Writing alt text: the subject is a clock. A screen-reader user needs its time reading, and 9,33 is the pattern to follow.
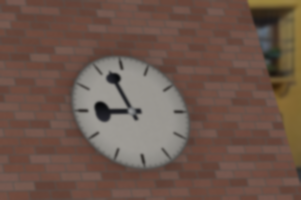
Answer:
8,57
